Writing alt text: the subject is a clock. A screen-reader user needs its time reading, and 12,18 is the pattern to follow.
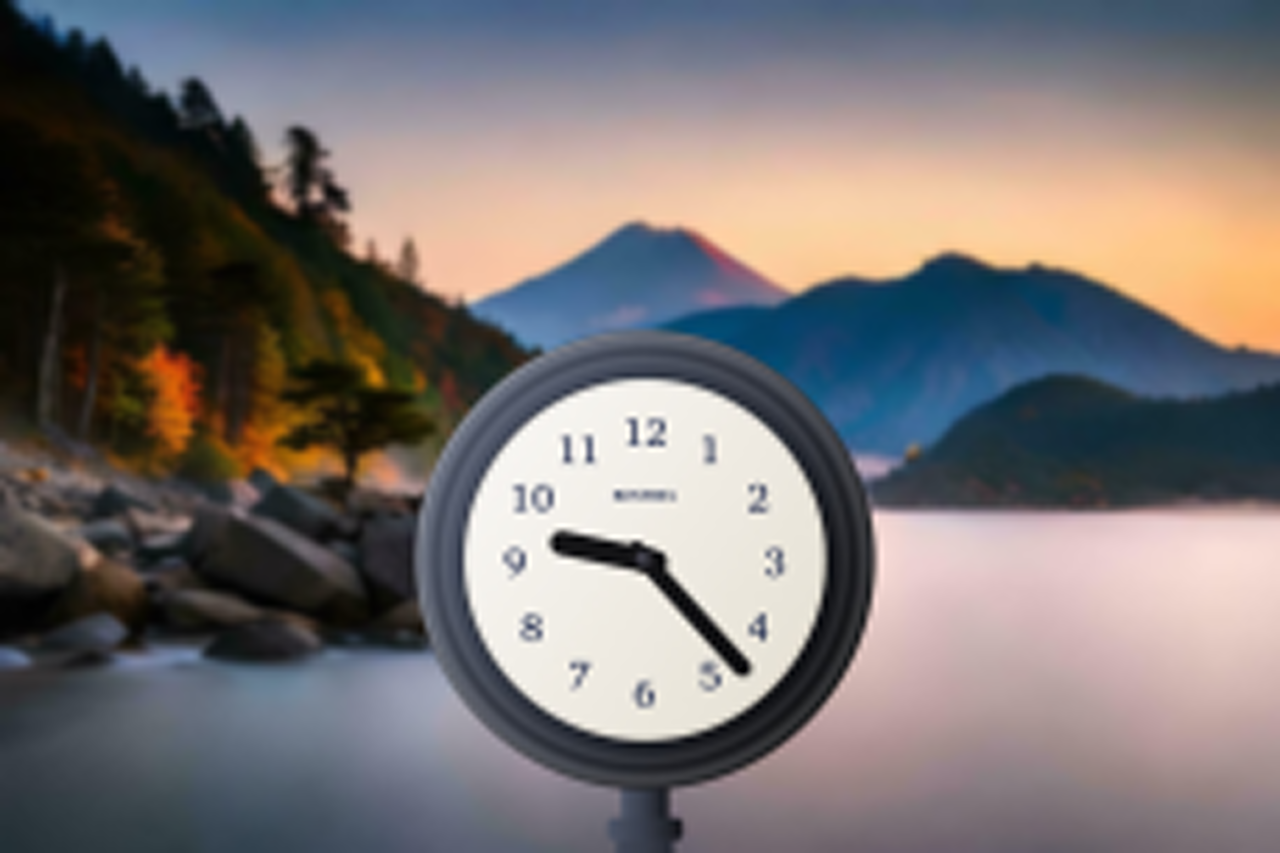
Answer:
9,23
